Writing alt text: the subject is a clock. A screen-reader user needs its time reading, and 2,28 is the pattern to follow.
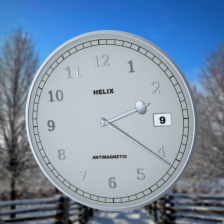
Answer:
2,21
